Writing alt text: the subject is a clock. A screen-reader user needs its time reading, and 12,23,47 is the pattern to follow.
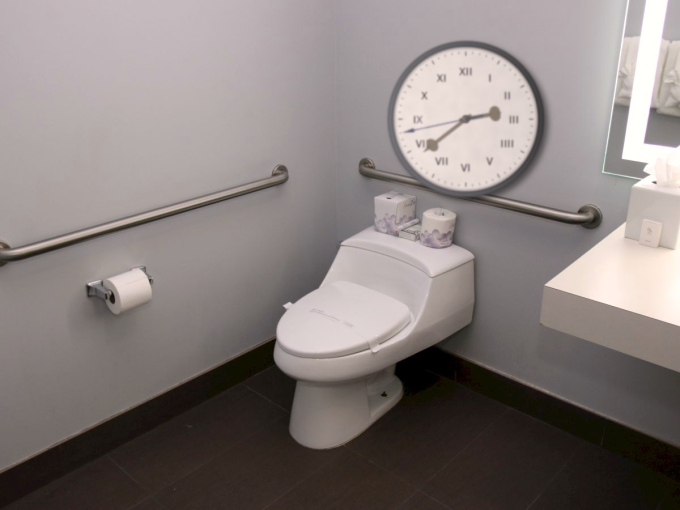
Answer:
2,38,43
